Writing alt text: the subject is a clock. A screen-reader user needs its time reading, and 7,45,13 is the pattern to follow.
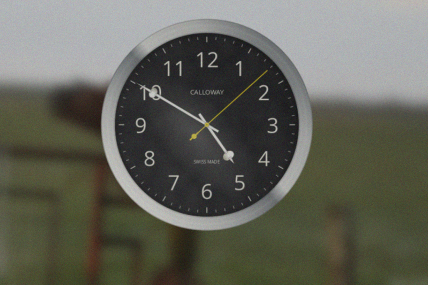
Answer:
4,50,08
